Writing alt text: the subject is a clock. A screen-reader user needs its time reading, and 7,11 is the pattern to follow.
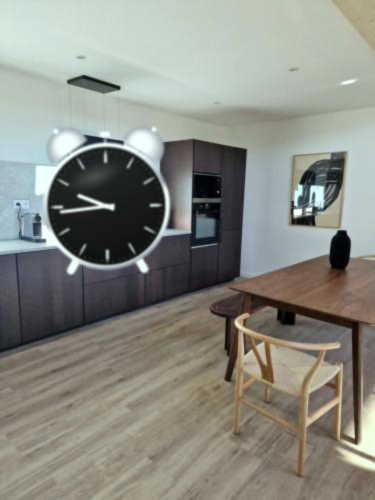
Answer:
9,44
